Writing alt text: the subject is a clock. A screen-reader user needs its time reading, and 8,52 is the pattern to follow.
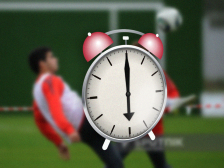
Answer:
6,00
